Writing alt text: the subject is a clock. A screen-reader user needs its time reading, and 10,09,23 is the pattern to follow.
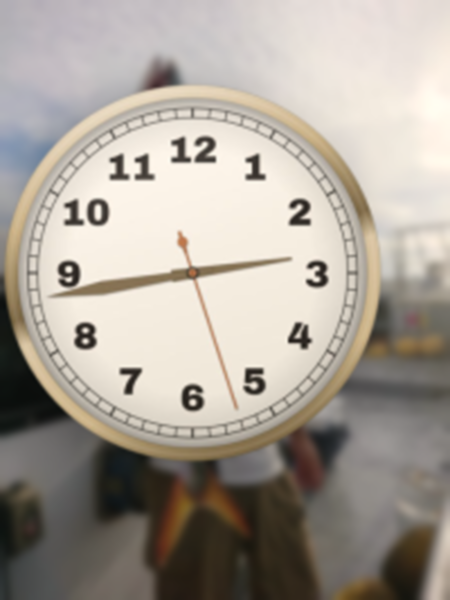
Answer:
2,43,27
